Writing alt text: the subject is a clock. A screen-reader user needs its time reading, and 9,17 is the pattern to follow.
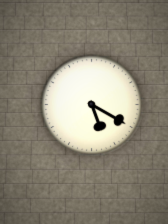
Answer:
5,20
